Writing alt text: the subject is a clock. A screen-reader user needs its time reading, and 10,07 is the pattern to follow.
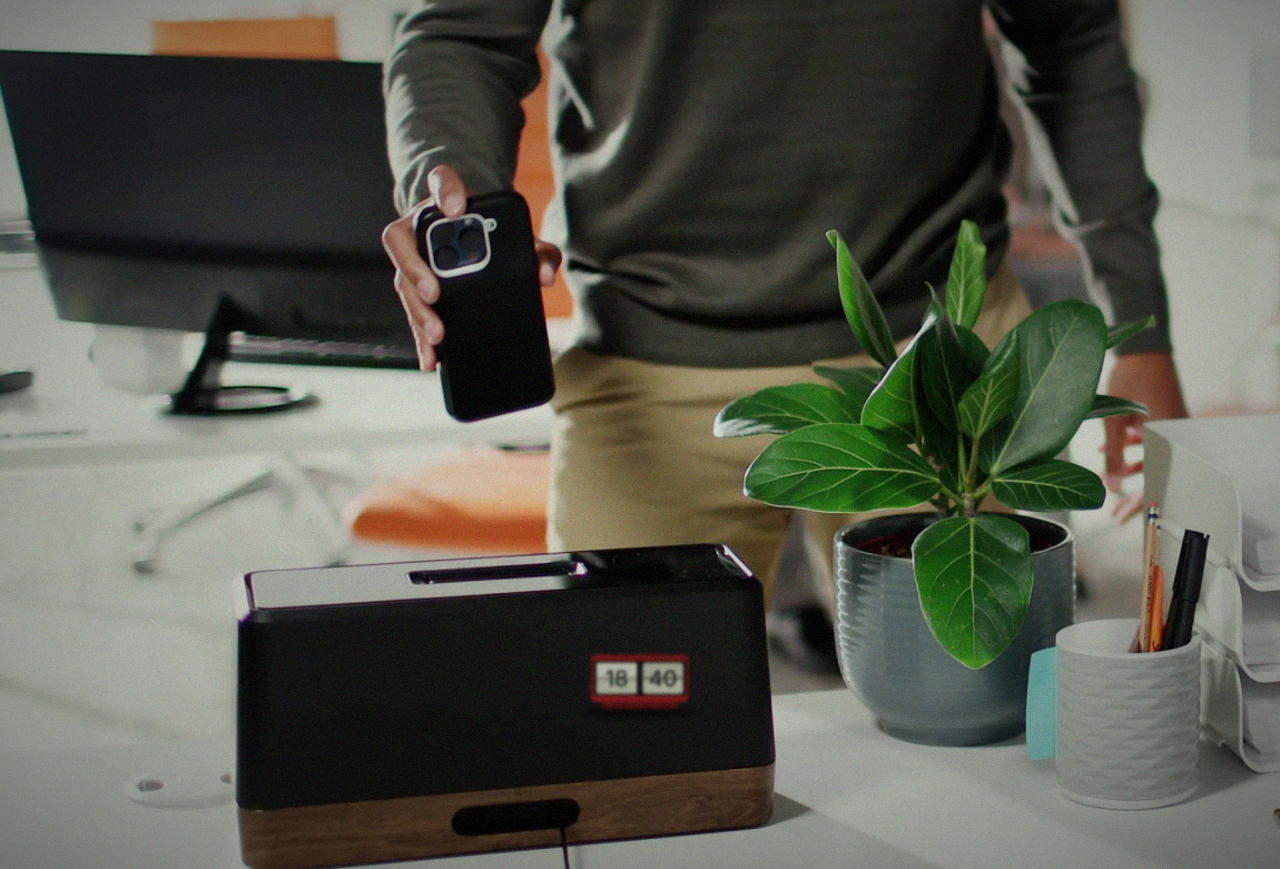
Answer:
18,40
